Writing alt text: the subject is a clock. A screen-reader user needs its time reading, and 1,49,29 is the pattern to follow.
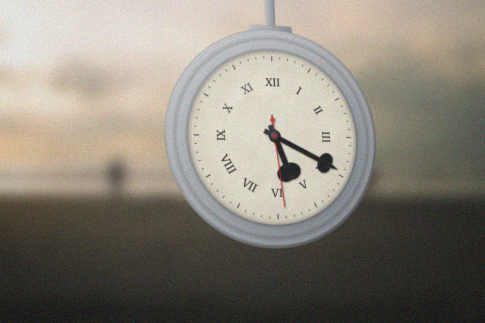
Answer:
5,19,29
